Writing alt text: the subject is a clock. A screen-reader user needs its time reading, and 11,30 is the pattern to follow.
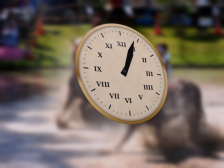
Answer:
1,04
